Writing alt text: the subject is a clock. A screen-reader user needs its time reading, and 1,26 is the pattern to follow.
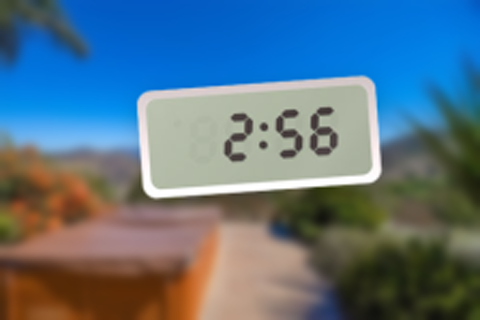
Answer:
2,56
